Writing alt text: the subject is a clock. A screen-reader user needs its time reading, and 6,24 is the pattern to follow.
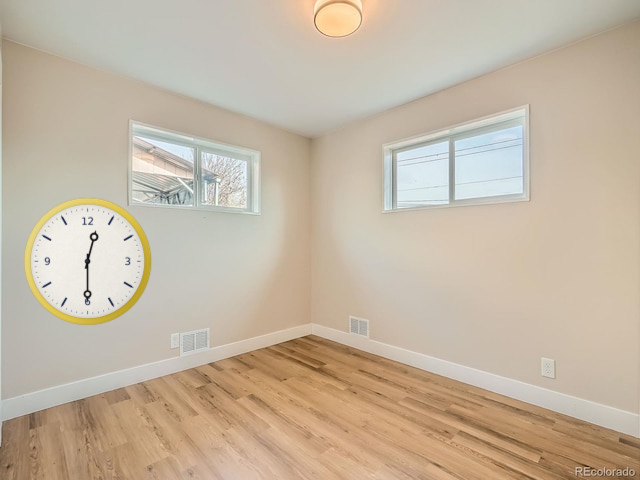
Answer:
12,30
